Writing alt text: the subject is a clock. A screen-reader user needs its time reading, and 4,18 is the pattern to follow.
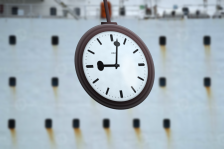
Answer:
9,02
